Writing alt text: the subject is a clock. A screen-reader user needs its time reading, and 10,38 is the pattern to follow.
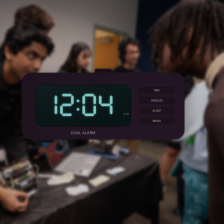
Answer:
12,04
